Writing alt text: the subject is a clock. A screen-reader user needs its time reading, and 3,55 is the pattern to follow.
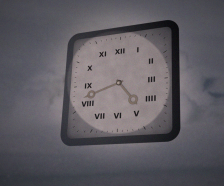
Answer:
4,42
